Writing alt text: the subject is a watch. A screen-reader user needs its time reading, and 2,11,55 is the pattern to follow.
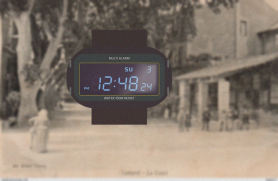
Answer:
12,48,24
